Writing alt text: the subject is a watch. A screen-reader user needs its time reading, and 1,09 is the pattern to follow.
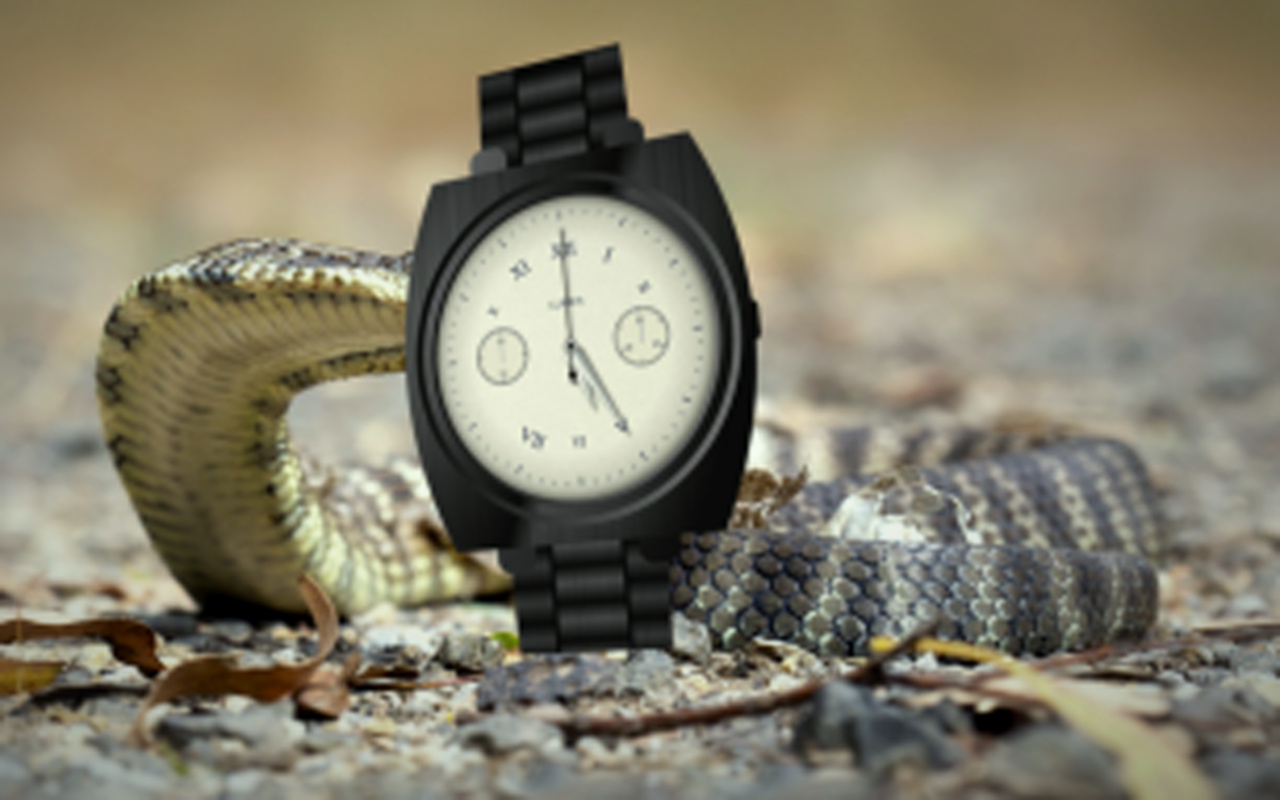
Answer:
5,25
